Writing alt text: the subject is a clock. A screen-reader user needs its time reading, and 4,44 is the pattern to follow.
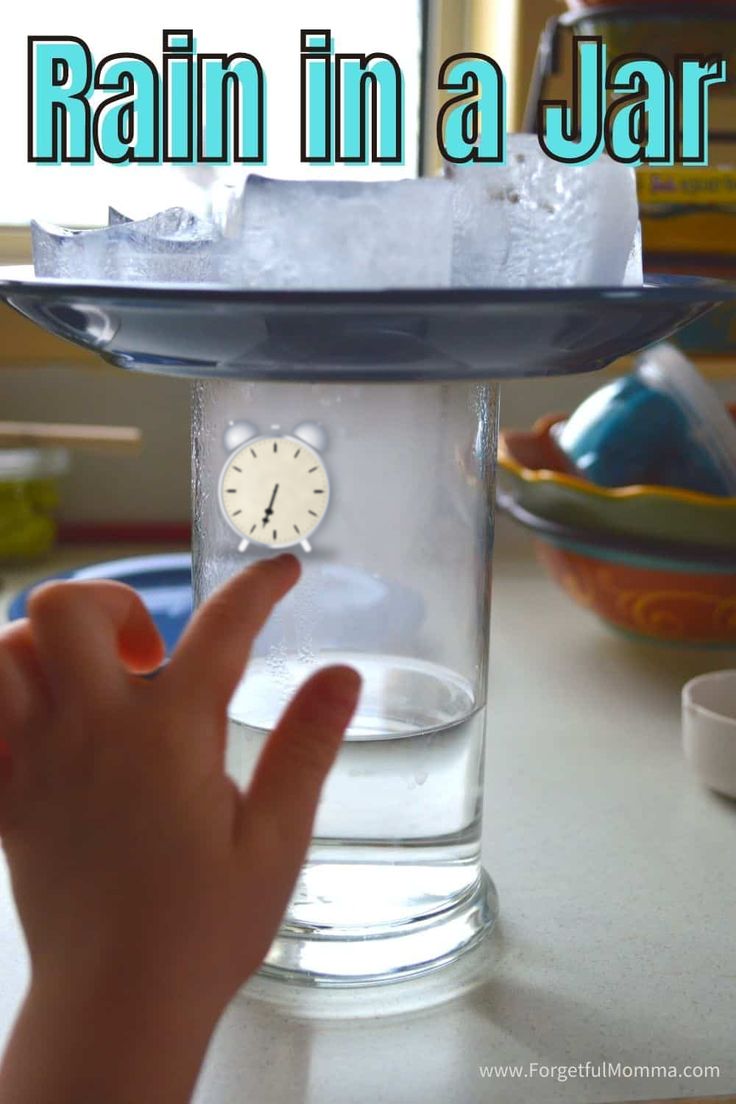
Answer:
6,33
